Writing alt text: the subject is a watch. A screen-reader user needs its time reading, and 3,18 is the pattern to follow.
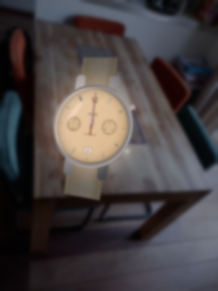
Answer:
12,00
